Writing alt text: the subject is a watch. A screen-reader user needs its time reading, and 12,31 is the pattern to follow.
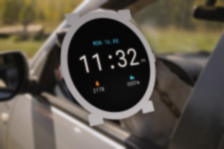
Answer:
11,32
